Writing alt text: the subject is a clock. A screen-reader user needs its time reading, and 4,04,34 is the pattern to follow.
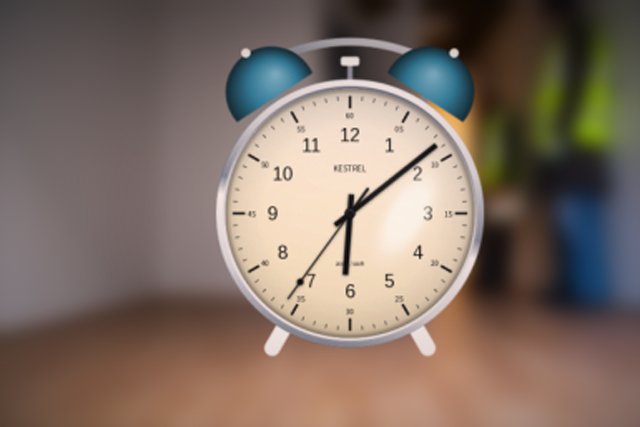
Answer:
6,08,36
